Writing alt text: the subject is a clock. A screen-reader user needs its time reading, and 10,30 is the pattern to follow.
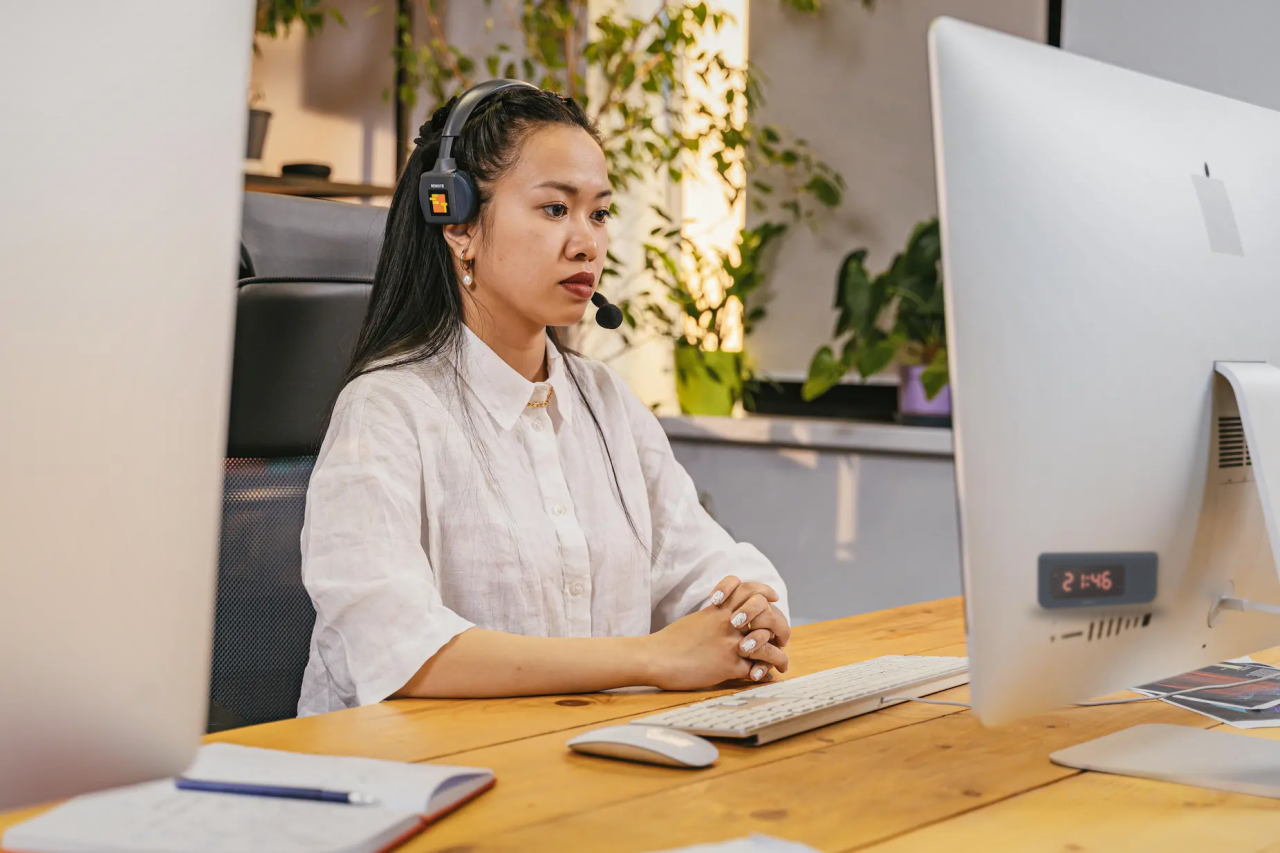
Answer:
21,46
